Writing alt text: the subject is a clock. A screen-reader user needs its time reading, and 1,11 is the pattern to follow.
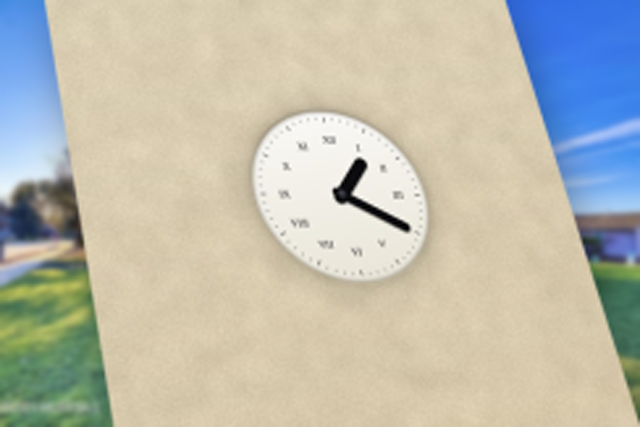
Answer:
1,20
